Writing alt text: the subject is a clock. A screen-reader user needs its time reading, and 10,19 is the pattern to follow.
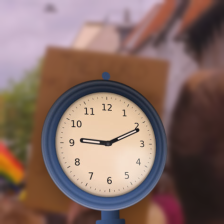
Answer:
9,11
